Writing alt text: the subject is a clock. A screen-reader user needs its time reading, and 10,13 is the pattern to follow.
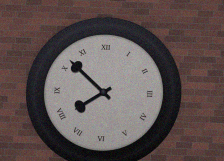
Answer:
7,52
